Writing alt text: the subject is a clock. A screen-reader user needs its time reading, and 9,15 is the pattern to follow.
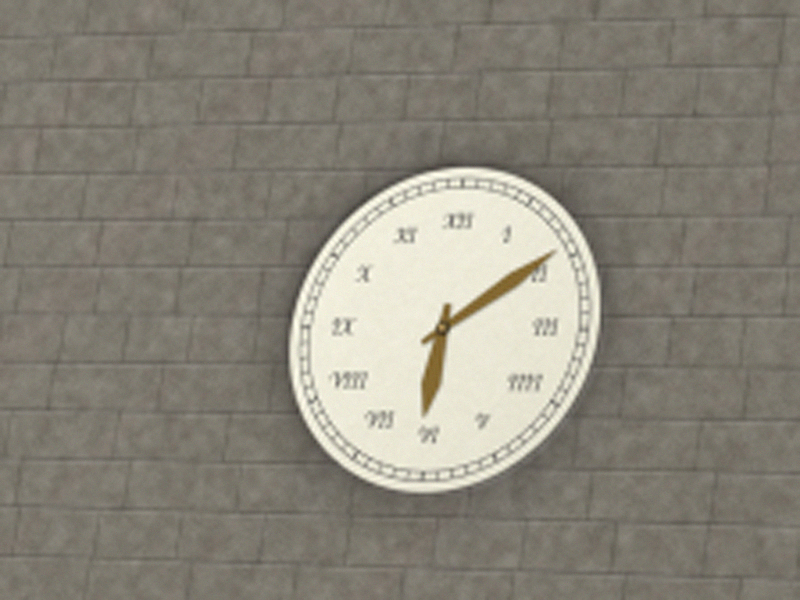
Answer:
6,09
